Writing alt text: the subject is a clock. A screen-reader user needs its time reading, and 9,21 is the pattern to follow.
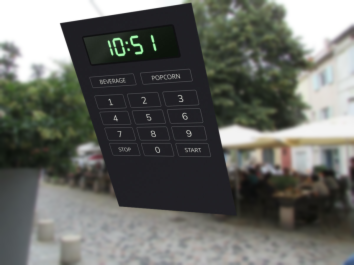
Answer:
10,51
